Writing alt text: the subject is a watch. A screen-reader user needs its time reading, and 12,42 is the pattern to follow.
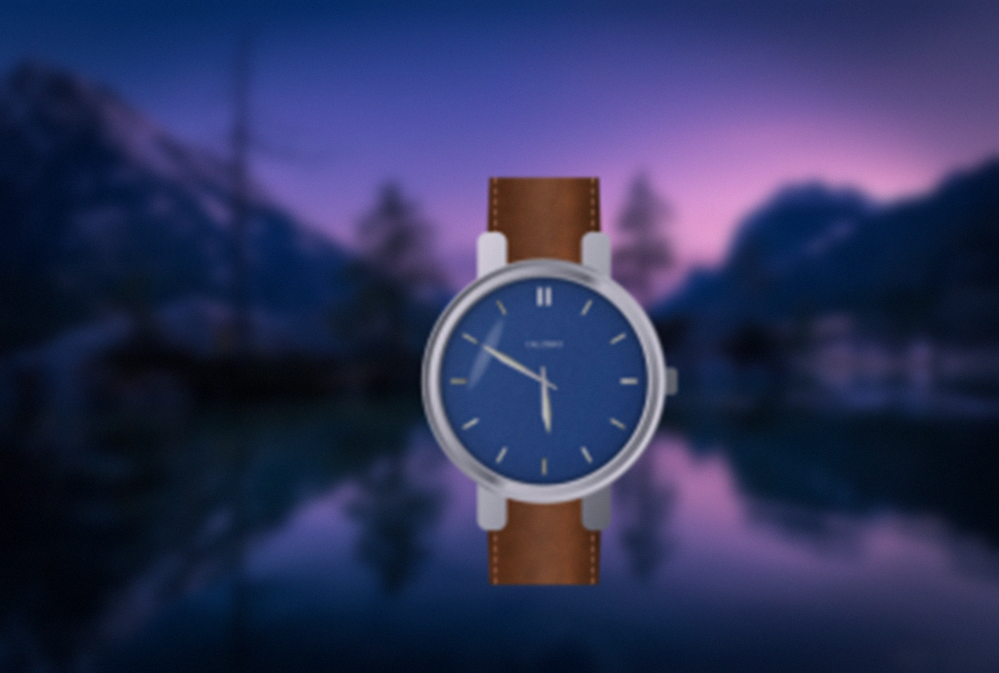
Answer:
5,50
